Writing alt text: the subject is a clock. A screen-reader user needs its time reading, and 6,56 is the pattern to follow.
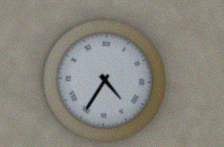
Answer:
4,35
